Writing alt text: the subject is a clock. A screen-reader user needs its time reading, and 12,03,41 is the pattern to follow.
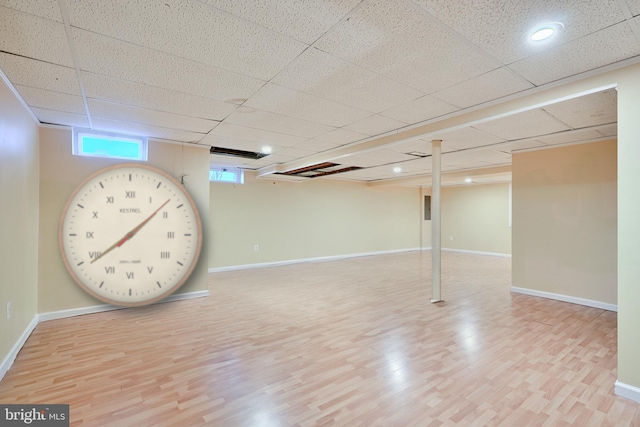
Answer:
1,39,08
